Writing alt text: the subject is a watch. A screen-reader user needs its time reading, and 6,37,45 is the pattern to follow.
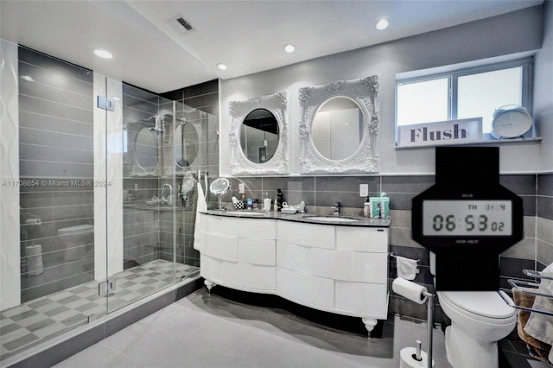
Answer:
6,53,02
